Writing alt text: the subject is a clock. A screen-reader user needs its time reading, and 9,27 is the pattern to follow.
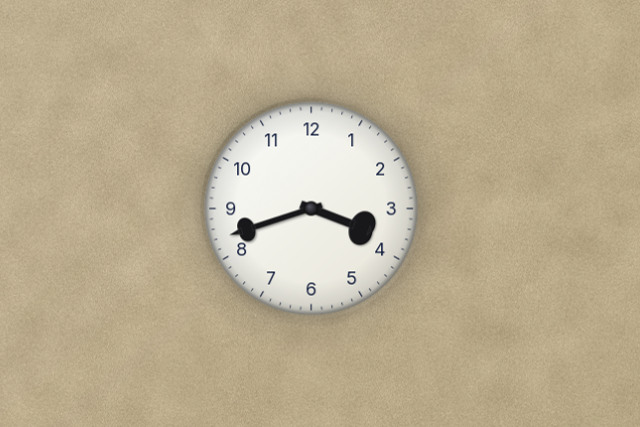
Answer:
3,42
